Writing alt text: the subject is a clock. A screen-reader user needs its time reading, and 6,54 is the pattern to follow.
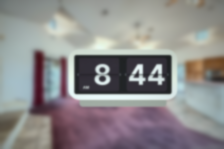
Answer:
8,44
